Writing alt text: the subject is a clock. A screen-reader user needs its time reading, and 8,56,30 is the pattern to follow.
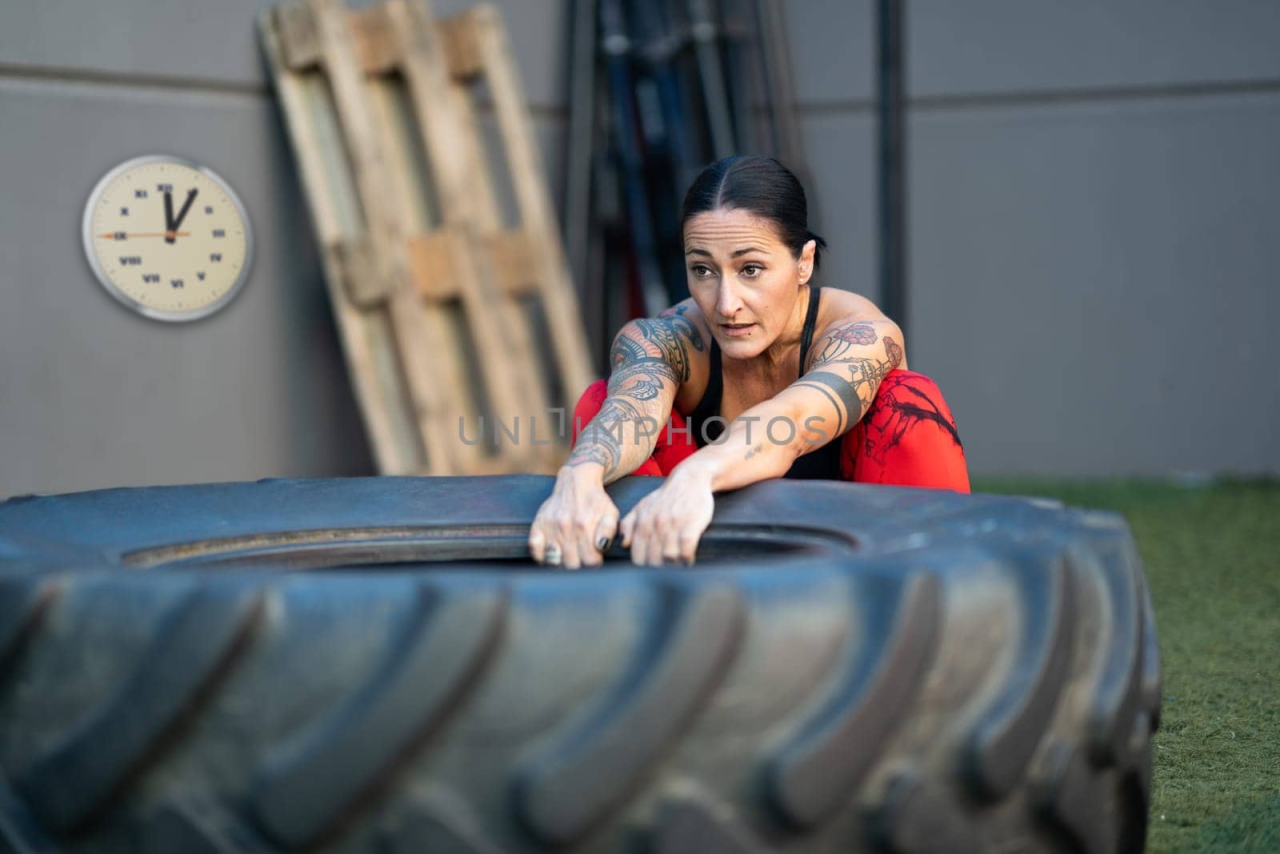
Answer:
12,05,45
